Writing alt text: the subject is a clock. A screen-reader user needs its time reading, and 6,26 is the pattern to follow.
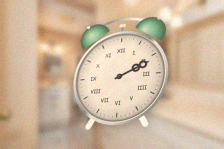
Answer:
2,11
